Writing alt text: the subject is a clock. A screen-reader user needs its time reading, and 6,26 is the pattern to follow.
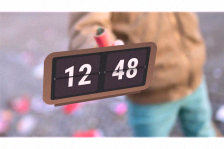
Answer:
12,48
